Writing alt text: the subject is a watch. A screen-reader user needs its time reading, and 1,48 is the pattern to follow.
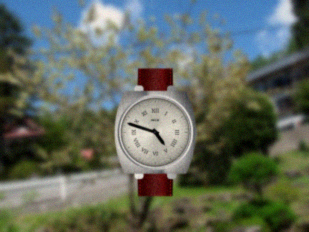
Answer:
4,48
